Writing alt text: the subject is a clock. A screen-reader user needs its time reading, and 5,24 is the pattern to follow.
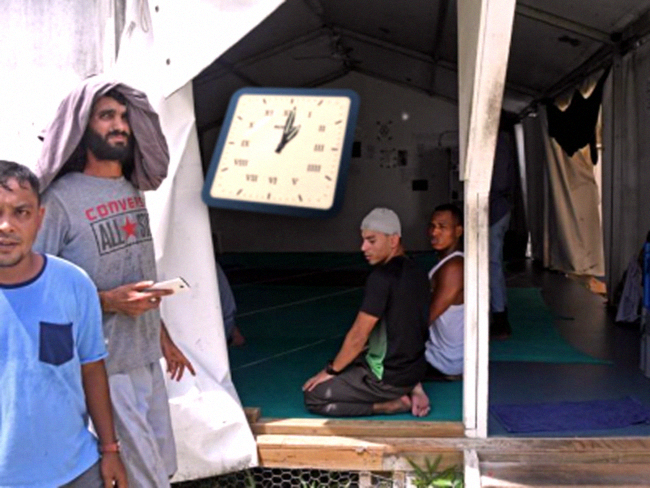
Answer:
1,01
